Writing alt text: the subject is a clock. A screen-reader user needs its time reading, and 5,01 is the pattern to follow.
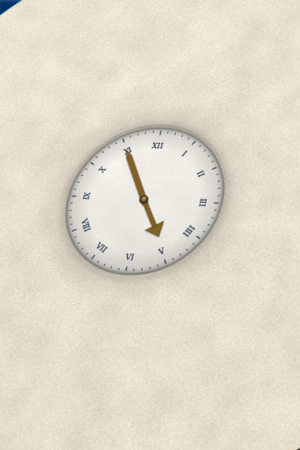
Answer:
4,55
